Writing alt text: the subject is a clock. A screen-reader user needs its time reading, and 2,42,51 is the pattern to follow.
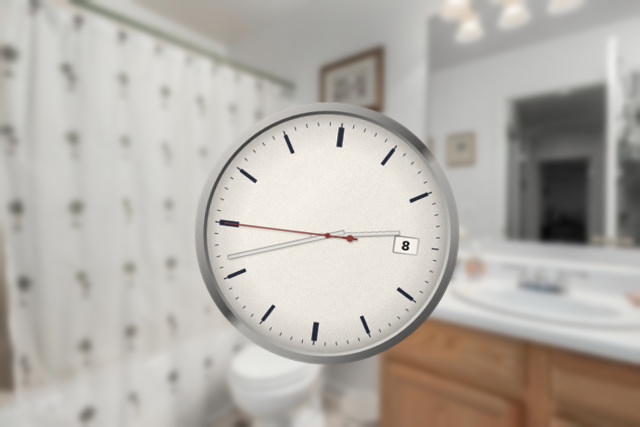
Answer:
2,41,45
